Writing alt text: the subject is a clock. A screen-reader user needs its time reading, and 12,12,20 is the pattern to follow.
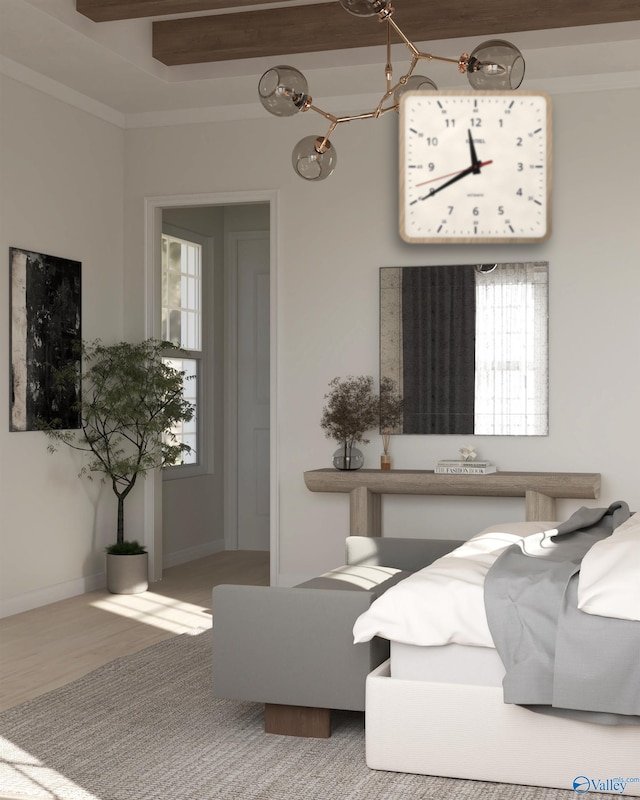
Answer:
11,39,42
